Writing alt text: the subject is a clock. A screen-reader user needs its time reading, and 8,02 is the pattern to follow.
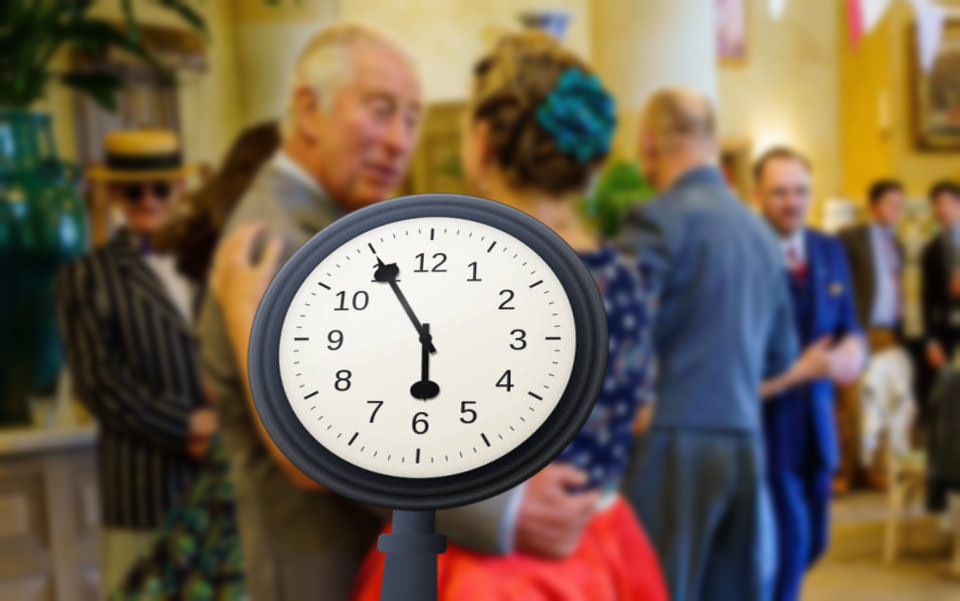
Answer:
5,55
